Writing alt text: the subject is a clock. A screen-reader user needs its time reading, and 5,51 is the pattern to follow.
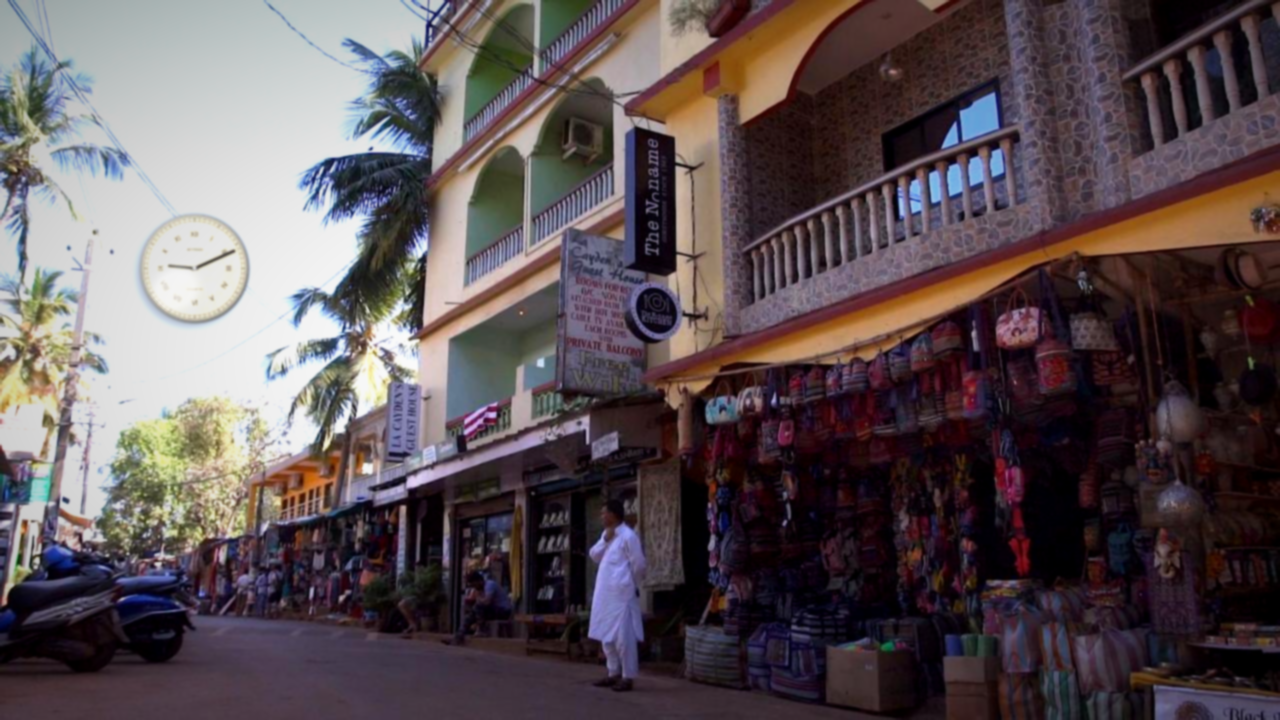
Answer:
9,11
